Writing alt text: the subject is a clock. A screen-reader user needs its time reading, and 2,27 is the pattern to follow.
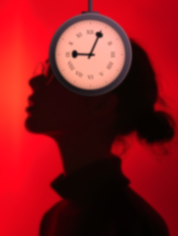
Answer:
9,04
